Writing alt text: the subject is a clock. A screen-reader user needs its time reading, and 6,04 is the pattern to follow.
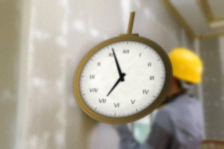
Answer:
6,56
